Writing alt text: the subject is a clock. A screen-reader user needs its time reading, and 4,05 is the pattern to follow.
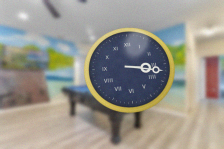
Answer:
3,17
